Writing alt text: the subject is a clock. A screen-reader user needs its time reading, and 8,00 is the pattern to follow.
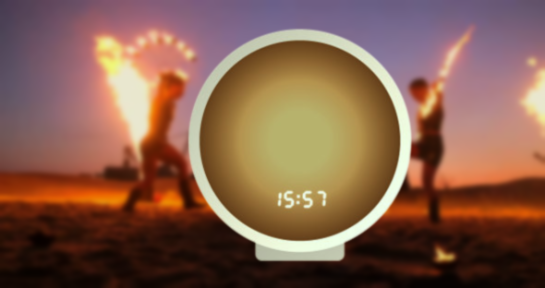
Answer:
15,57
